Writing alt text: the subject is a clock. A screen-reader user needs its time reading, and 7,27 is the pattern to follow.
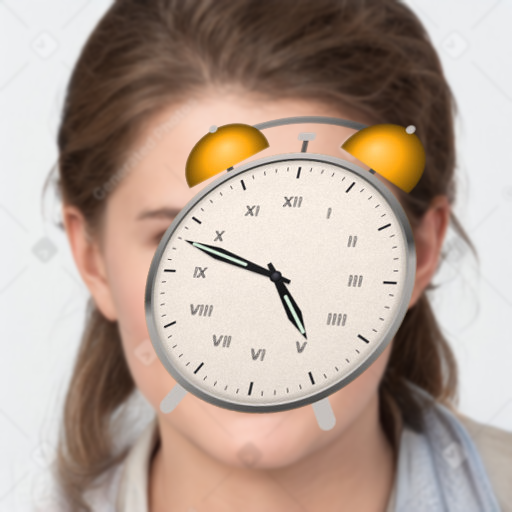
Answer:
4,48
